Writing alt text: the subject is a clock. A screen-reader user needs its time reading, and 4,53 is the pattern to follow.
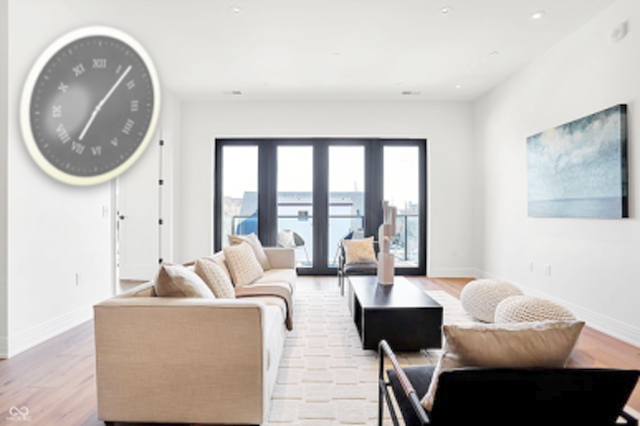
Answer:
7,07
